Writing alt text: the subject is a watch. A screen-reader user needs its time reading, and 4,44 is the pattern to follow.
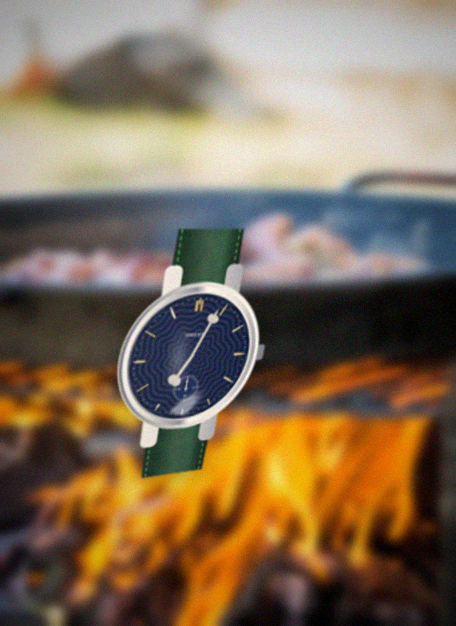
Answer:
7,04
